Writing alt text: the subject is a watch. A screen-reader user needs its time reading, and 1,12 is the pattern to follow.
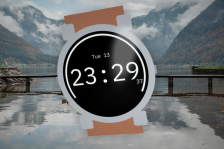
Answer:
23,29
